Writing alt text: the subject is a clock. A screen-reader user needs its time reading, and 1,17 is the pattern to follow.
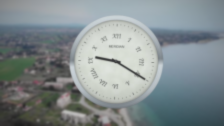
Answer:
9,20
